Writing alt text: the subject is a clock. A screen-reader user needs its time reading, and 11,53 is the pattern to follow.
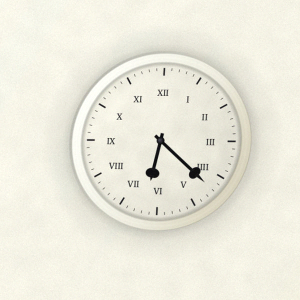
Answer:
6,22
